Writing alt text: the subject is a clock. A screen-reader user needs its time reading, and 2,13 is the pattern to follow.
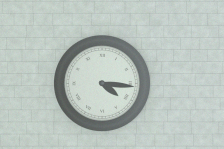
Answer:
4,16
